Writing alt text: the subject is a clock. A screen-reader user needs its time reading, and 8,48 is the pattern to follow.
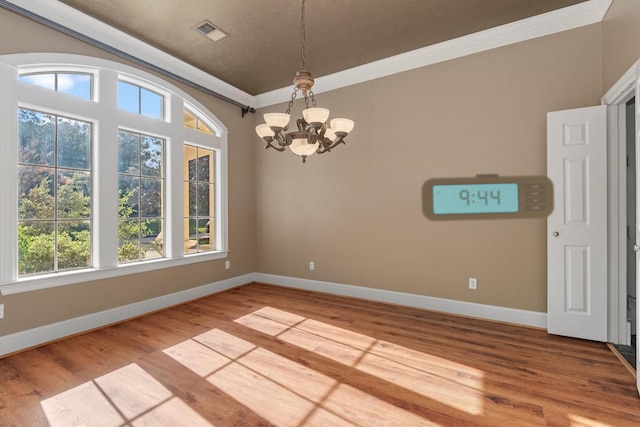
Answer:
9,44
